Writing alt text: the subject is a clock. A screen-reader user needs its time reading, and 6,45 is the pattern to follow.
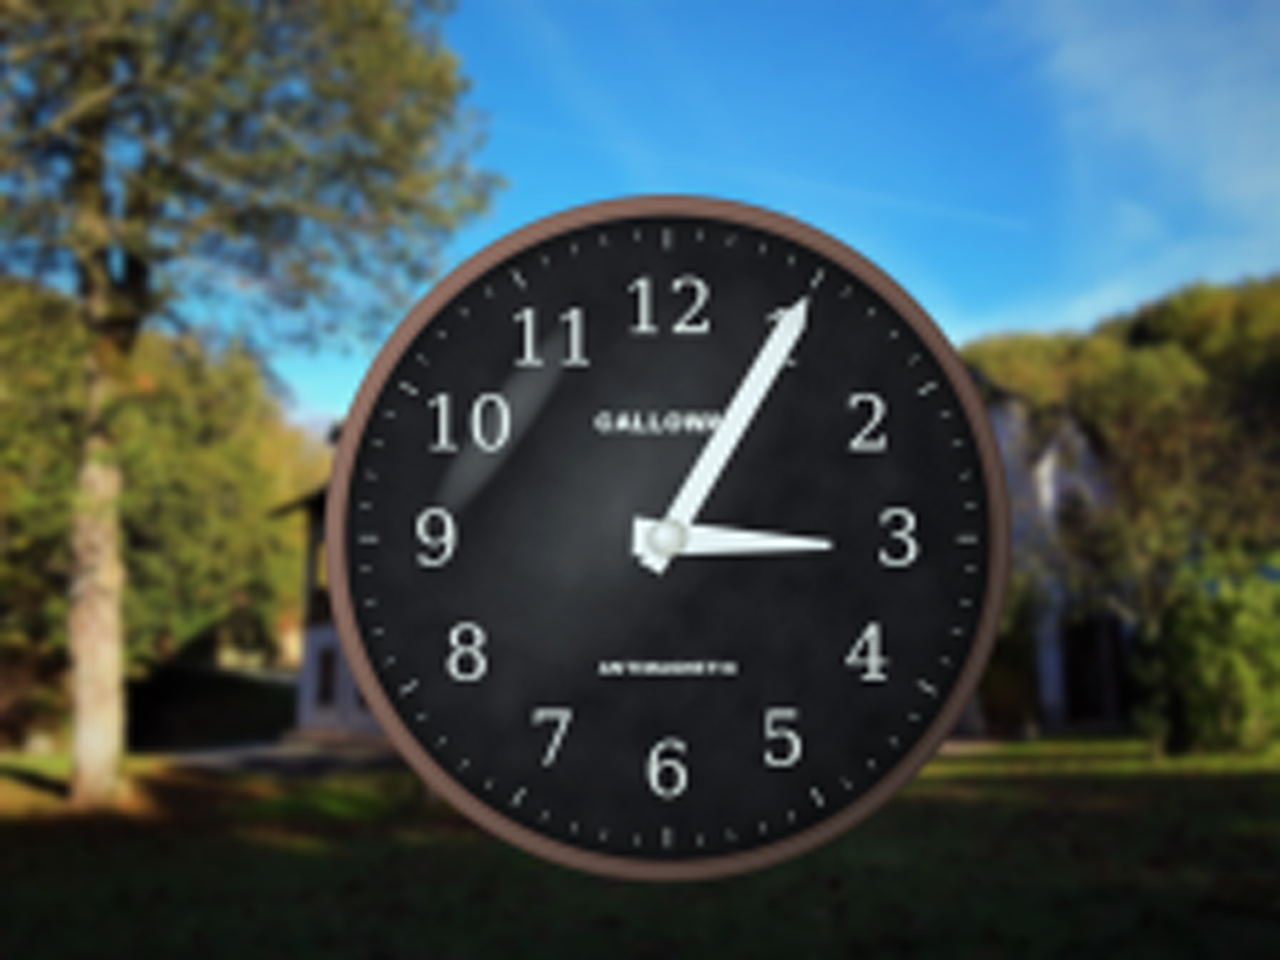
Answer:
3,05
